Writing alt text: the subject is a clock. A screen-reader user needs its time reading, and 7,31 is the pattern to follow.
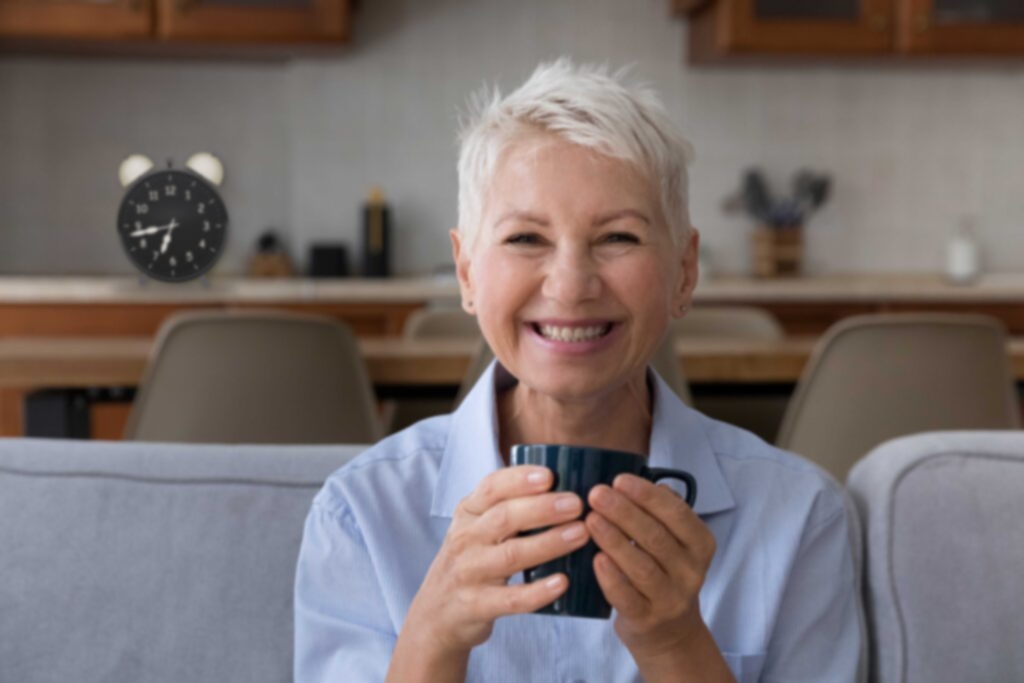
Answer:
6,43
